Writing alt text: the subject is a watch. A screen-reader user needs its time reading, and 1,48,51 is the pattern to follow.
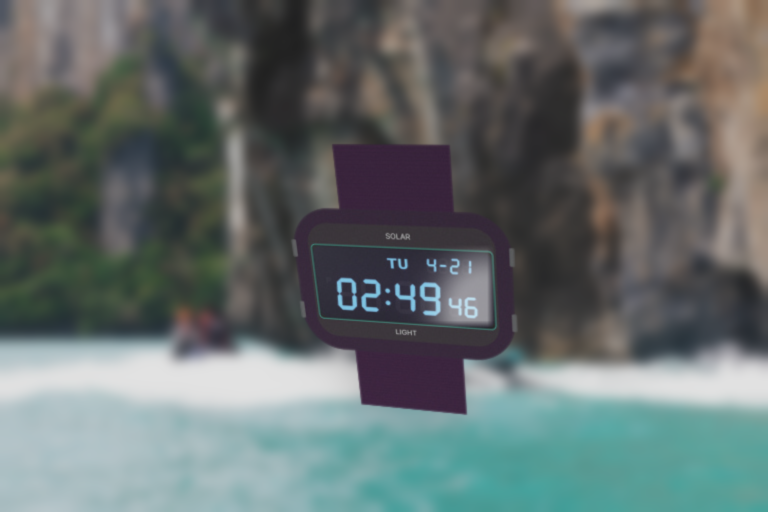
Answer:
2,49,46
